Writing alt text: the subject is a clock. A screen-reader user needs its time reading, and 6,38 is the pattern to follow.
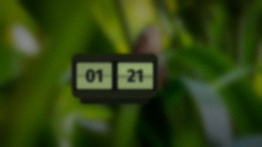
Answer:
1,21
